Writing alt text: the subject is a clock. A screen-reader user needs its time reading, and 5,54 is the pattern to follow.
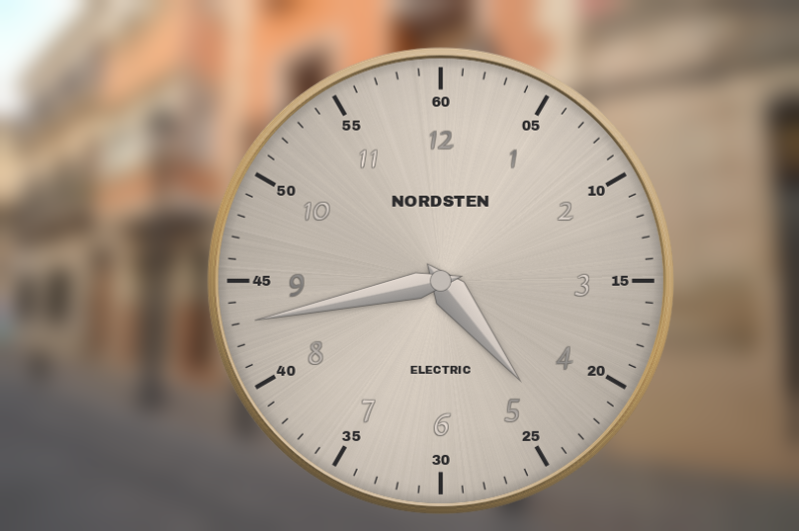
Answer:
4,43
